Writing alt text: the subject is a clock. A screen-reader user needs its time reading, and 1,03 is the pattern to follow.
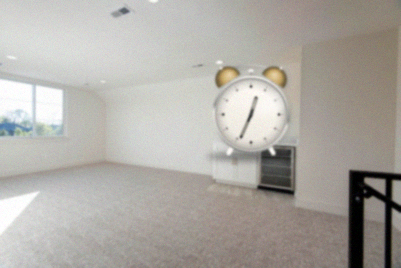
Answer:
12,34
